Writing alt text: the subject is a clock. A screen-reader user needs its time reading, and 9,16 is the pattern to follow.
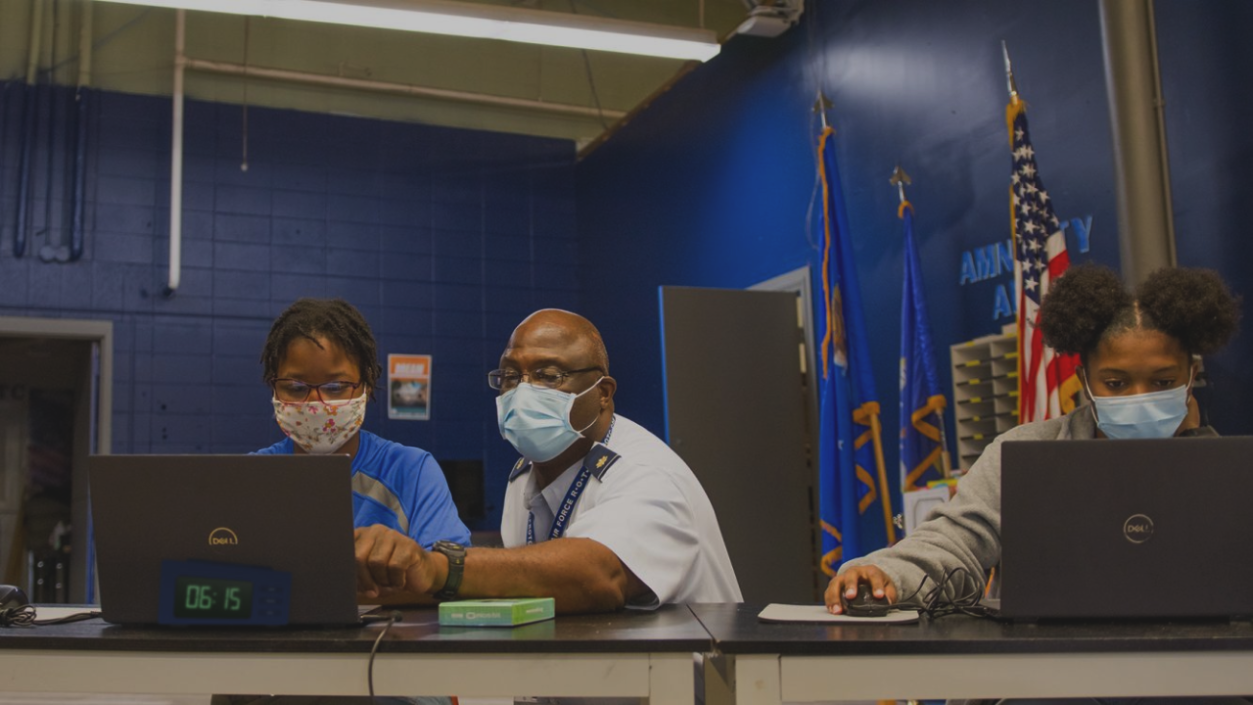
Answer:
6,15
